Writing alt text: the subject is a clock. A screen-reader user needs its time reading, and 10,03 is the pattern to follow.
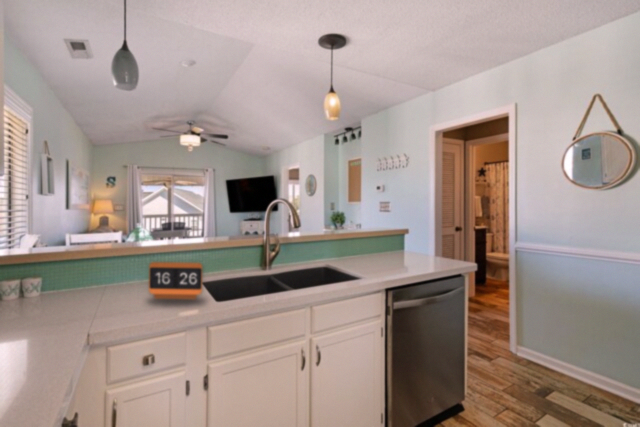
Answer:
16,26
